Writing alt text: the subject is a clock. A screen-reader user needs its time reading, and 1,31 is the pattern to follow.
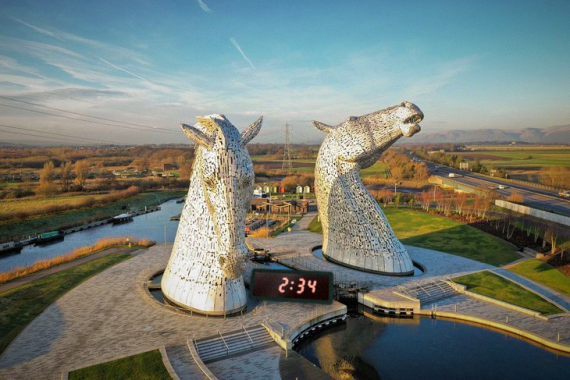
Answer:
2,34
